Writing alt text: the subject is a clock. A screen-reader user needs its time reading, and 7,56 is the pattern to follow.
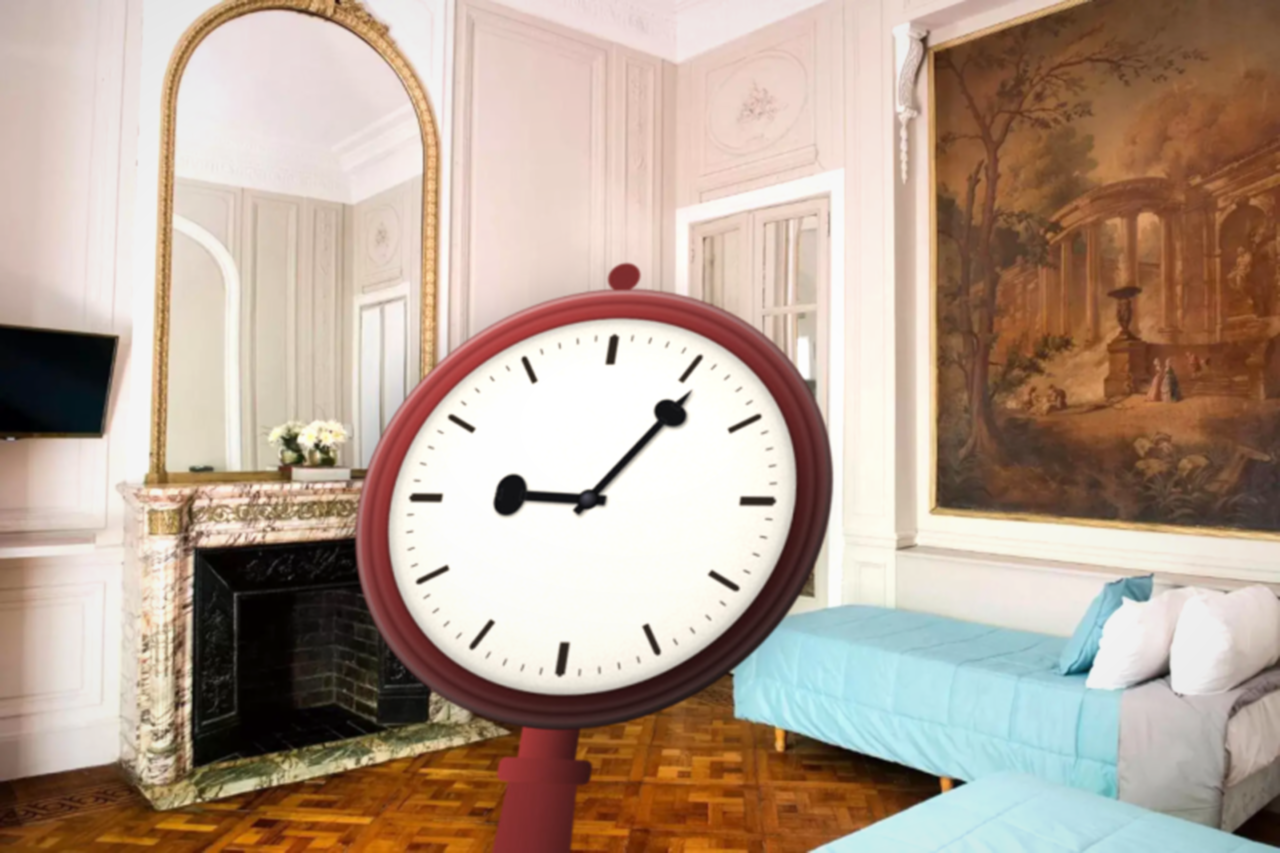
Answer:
9,06
